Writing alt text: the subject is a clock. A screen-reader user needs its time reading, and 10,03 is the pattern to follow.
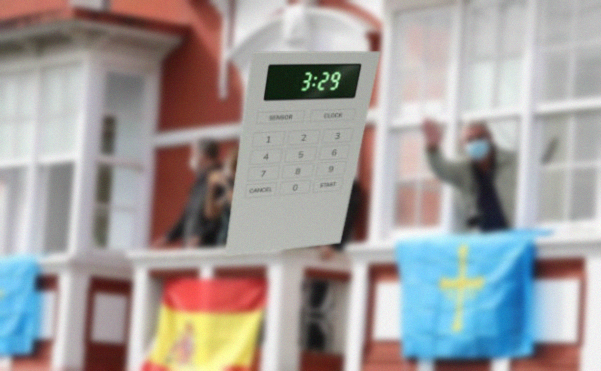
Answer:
3,29
